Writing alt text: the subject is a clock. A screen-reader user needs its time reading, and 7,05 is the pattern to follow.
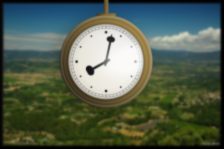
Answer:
8,02
